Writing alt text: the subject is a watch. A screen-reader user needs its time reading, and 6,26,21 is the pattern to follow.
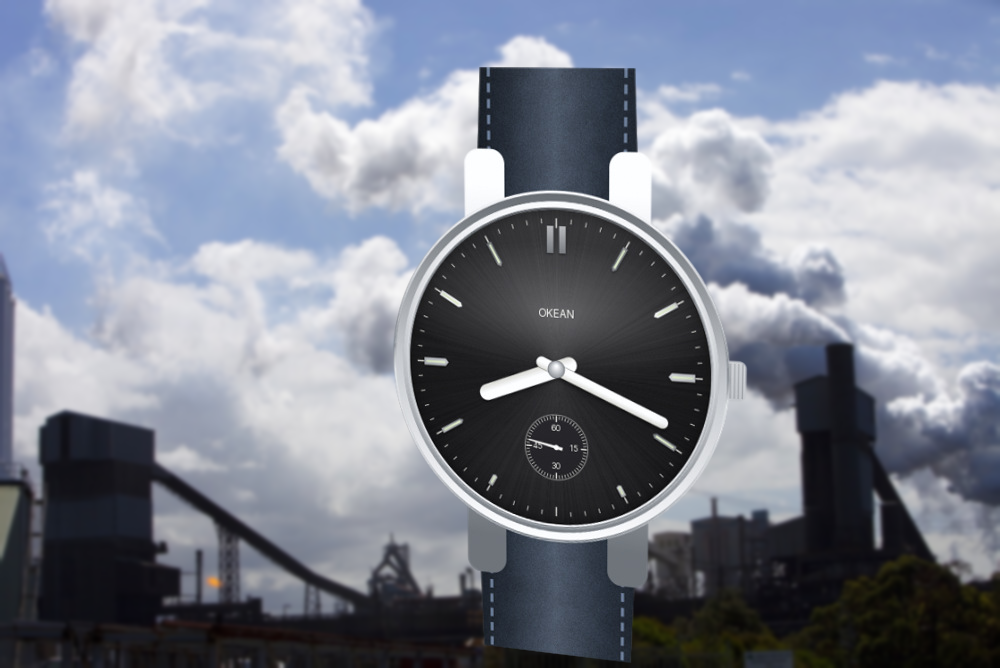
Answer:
8,18,47
